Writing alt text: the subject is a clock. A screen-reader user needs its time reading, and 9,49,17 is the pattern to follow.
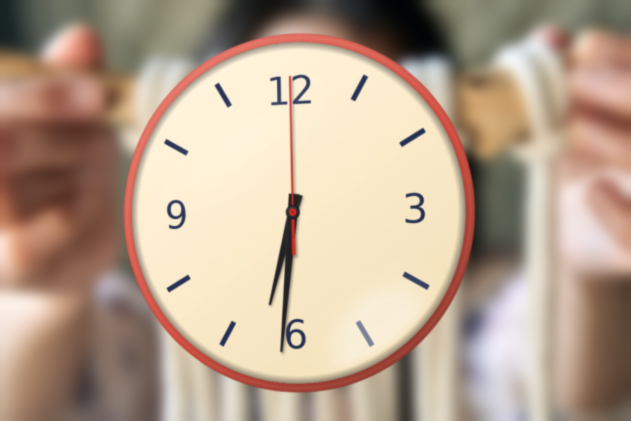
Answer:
6,31,00
